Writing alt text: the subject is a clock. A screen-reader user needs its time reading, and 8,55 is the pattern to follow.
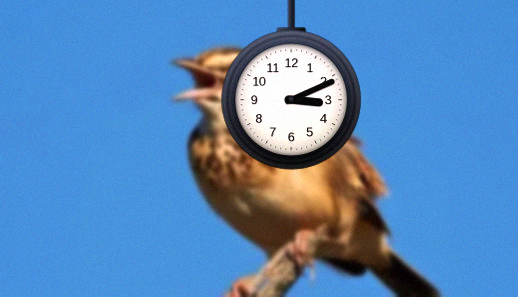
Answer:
3,11
